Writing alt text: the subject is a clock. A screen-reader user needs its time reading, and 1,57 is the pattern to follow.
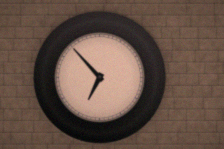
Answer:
6,53
